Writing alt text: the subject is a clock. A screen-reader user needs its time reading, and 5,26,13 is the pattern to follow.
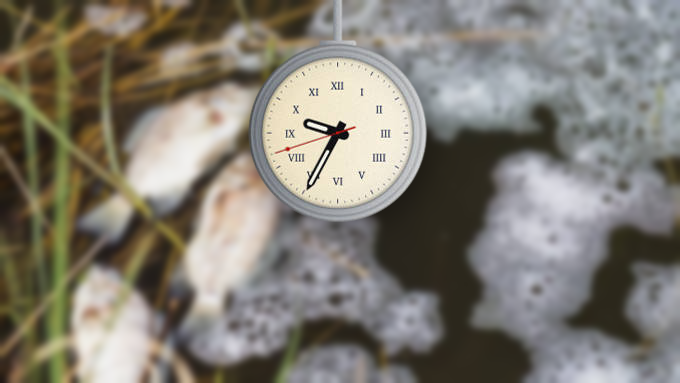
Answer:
9,34,42
